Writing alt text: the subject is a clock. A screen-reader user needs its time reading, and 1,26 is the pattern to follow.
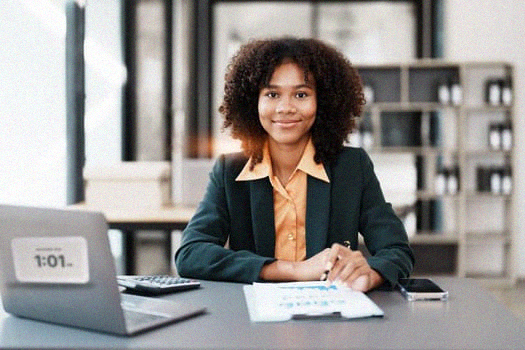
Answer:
1,01
